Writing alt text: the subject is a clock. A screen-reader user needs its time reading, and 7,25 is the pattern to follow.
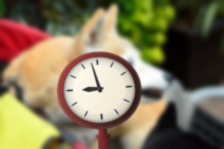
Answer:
8,58
